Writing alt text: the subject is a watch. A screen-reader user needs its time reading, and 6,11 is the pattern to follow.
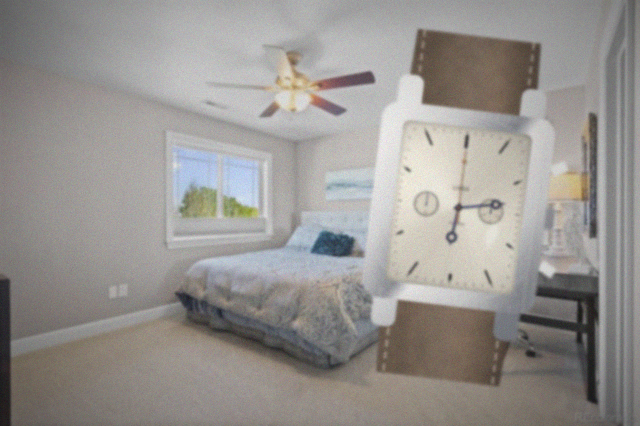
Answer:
6,13
